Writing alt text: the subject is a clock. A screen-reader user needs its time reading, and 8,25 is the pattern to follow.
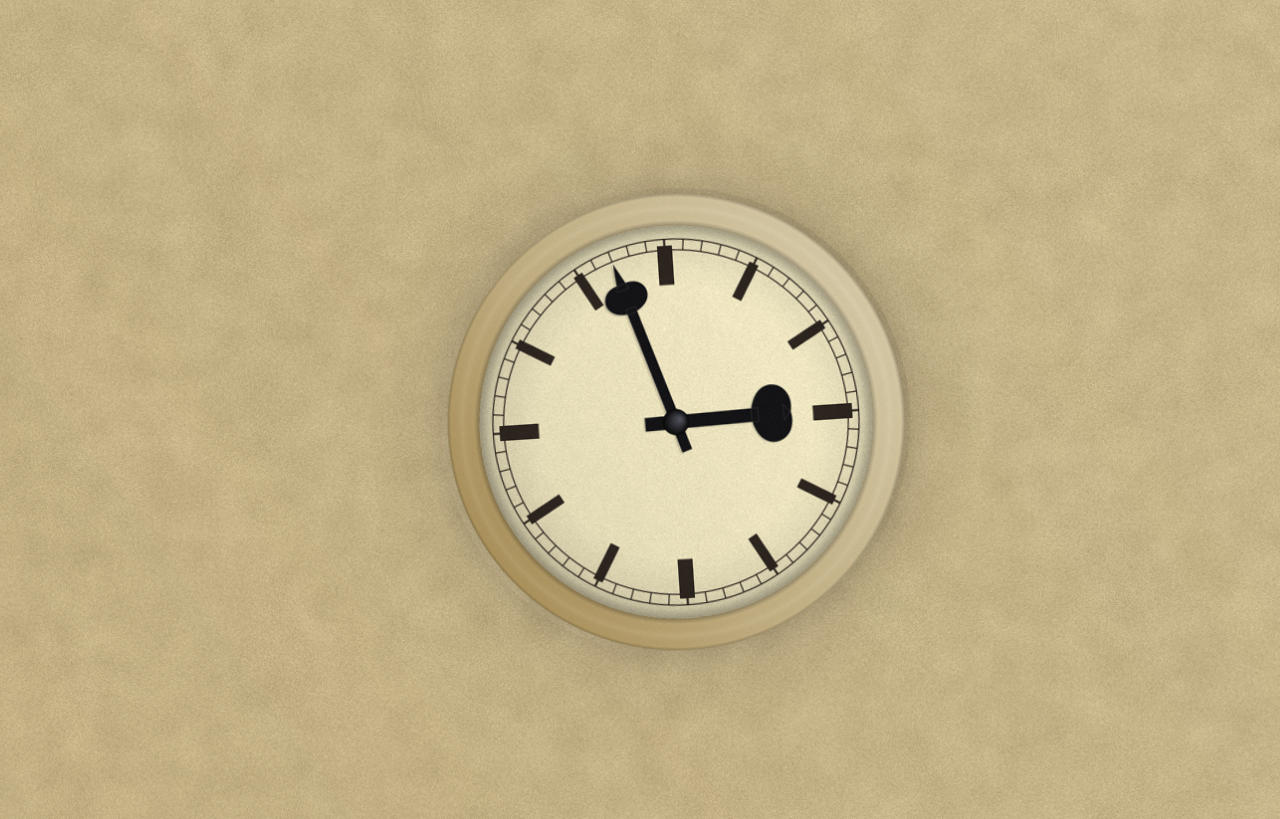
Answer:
2,57
